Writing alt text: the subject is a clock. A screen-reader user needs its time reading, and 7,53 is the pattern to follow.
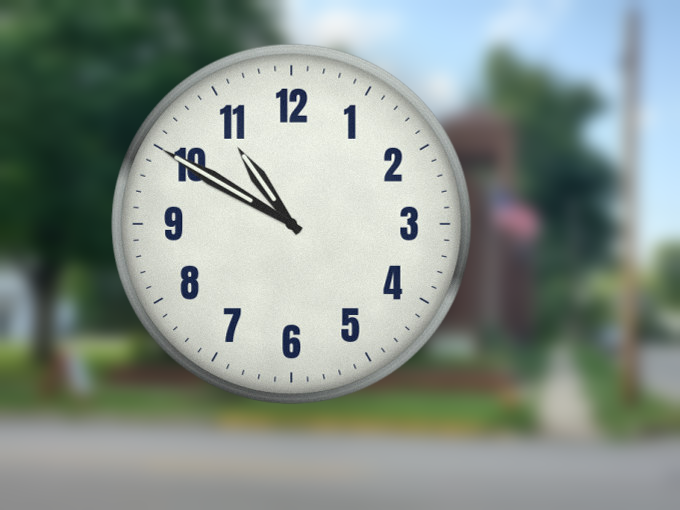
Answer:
10,50
